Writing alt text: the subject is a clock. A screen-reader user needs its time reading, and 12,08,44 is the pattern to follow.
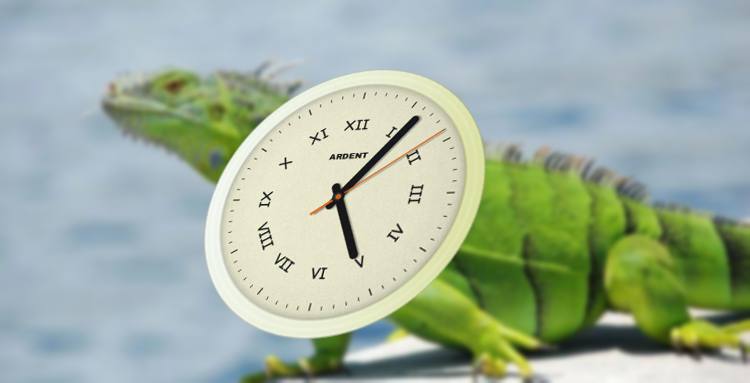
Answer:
5,06,09
